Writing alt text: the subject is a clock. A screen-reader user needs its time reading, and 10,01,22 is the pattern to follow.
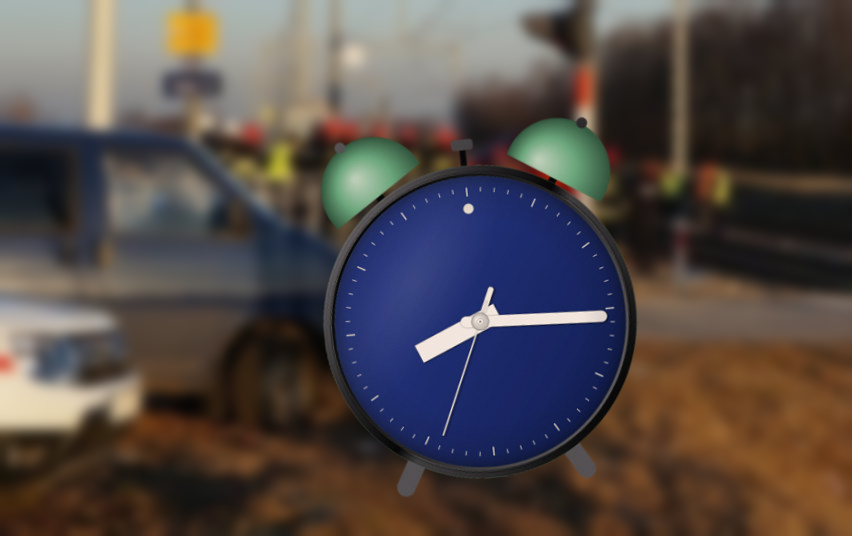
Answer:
8,15,34
